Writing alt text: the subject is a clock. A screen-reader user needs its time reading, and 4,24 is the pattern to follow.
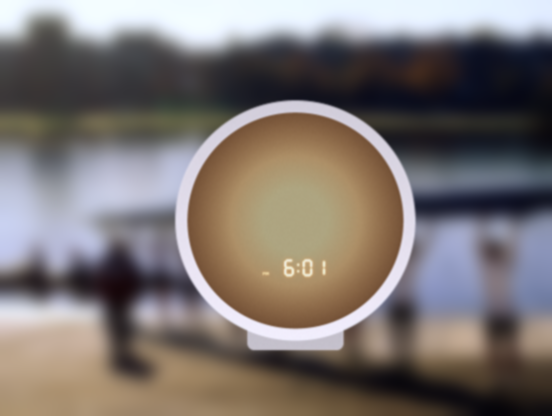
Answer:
6,01
